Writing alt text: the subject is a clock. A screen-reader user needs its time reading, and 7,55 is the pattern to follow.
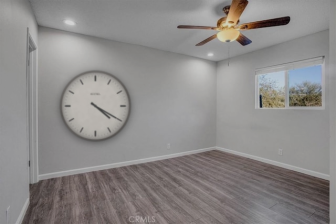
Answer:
4,20
